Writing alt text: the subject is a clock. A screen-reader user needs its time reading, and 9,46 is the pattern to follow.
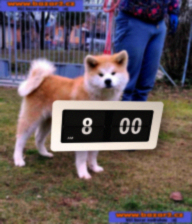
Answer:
8,00
